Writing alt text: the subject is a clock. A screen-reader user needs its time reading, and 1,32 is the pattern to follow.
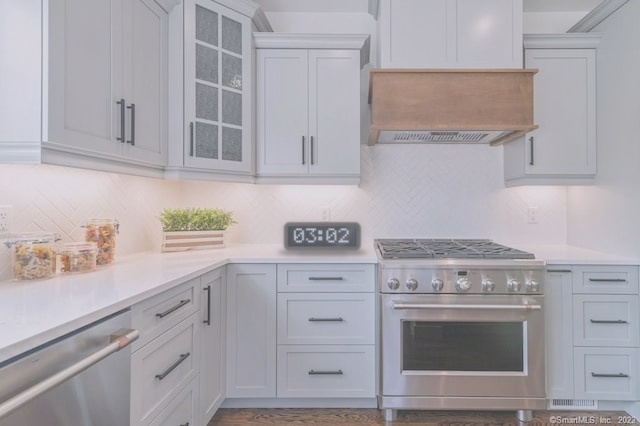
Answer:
3,02
